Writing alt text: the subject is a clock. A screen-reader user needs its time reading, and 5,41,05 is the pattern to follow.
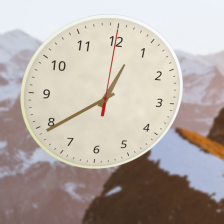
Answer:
12,39,00
